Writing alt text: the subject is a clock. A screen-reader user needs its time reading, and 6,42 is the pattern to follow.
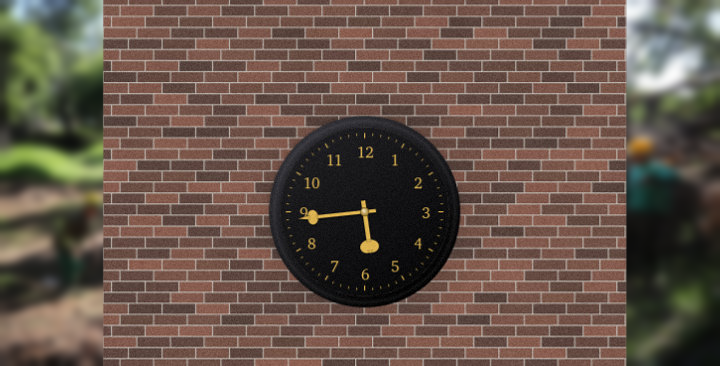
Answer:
5,44
